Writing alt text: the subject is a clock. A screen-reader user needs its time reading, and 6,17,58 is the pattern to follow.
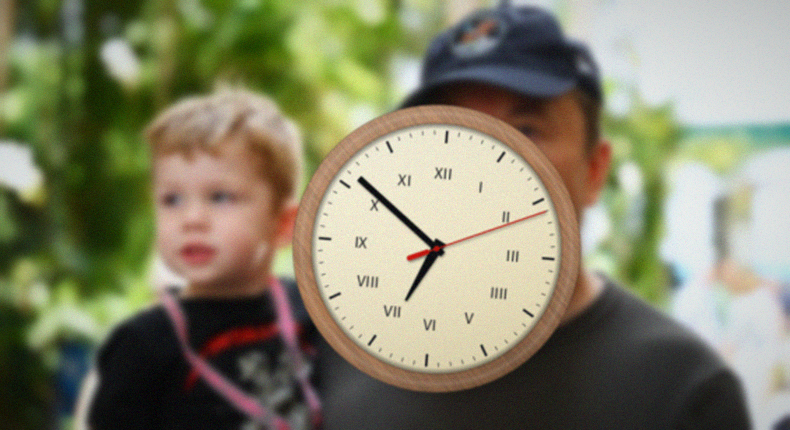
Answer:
6,51,11
